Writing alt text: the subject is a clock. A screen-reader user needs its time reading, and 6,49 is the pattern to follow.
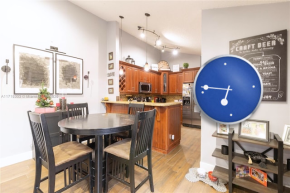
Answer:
6,47
